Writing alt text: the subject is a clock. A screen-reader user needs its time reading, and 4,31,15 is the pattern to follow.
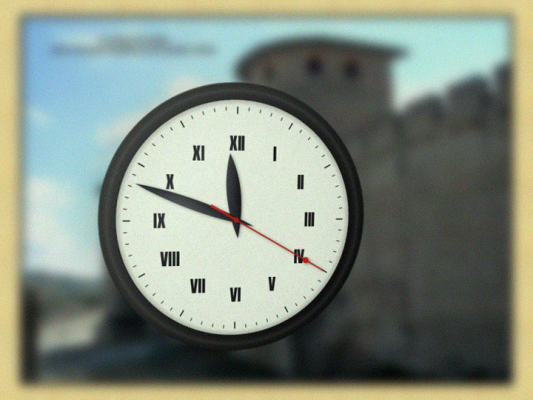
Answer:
11,48,20
